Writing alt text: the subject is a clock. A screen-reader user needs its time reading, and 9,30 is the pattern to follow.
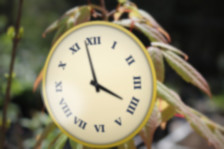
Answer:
3,58
